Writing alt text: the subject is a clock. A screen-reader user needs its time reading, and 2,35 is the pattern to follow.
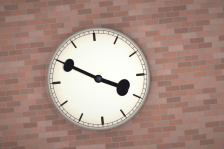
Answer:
3,50
